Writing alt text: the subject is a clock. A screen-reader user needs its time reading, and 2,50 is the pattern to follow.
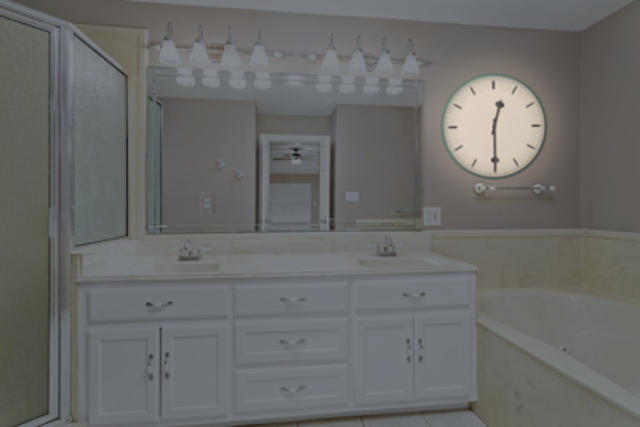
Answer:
12,30
